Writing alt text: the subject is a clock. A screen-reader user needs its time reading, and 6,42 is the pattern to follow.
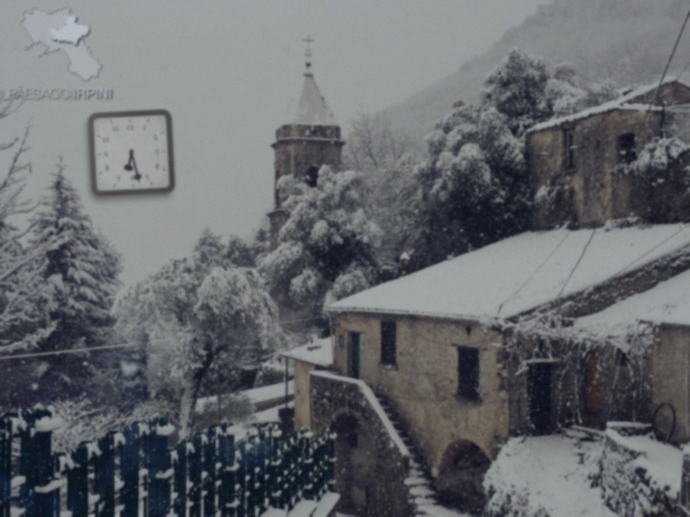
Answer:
6,28
